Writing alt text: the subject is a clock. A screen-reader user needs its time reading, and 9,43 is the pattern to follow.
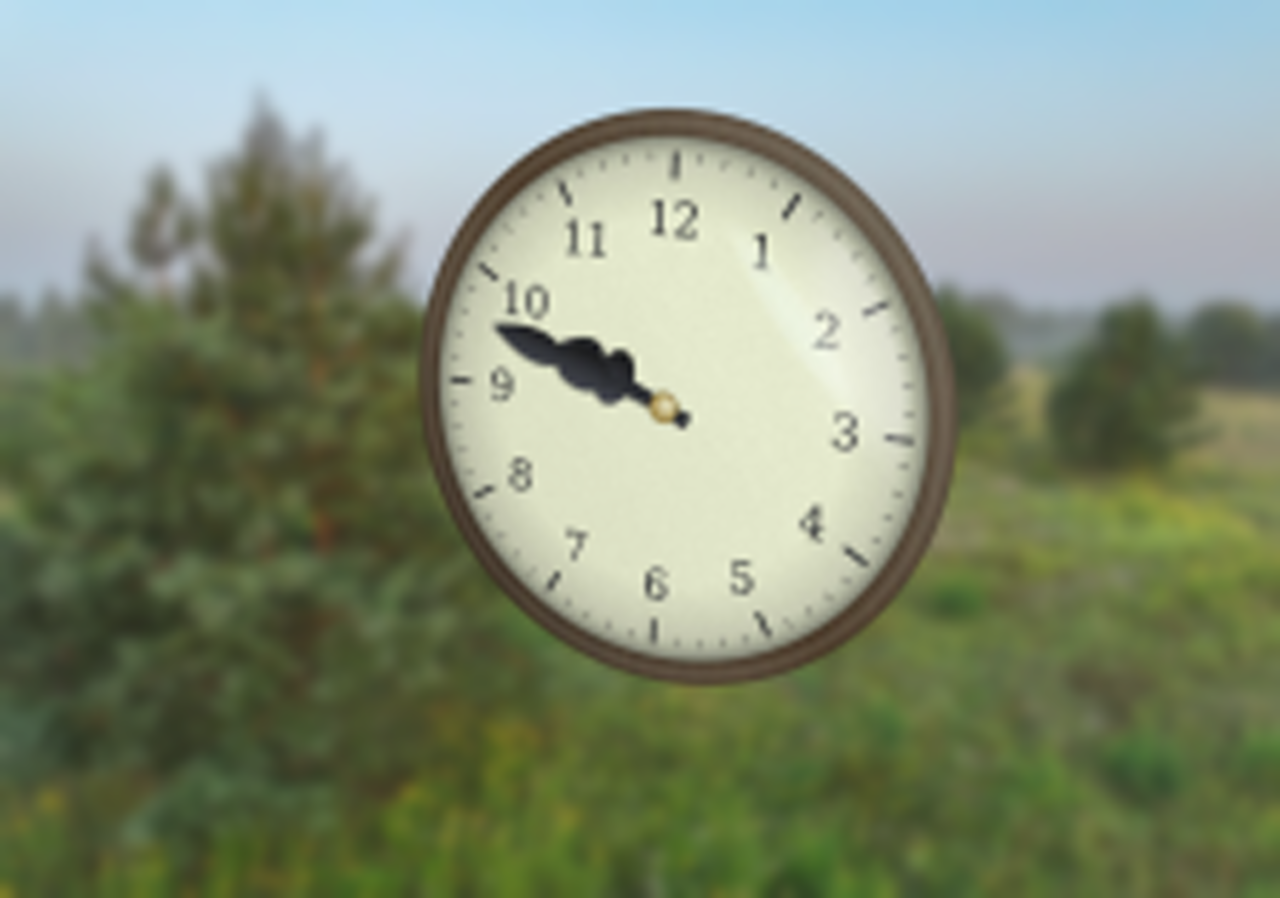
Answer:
9,48
